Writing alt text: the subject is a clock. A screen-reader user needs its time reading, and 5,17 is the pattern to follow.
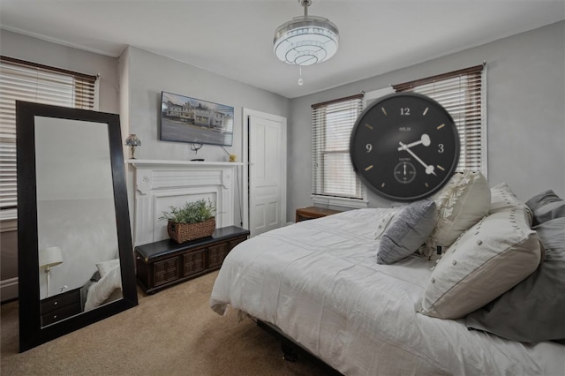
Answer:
2,22
